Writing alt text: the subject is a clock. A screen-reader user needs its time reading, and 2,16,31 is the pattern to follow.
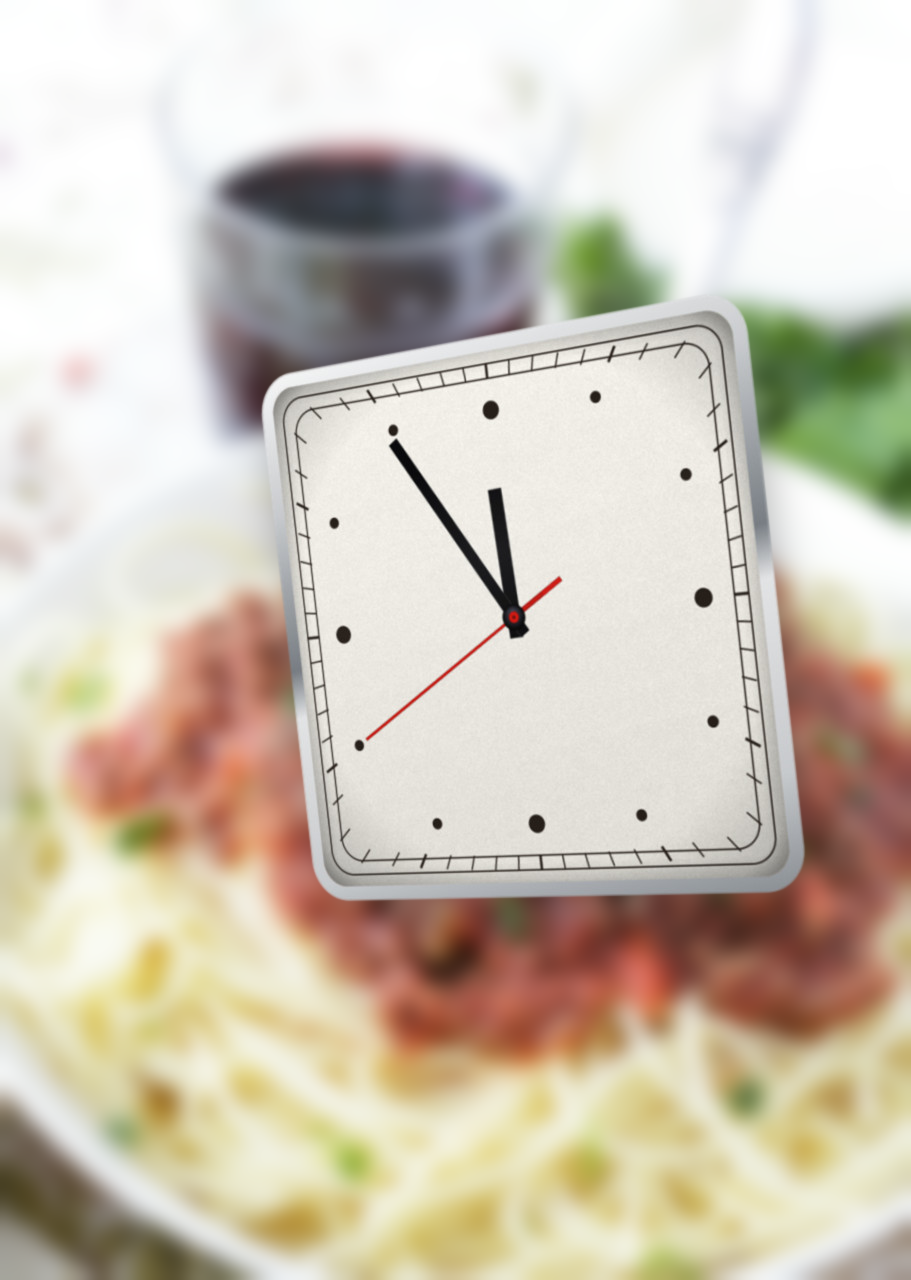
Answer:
11,54,40
